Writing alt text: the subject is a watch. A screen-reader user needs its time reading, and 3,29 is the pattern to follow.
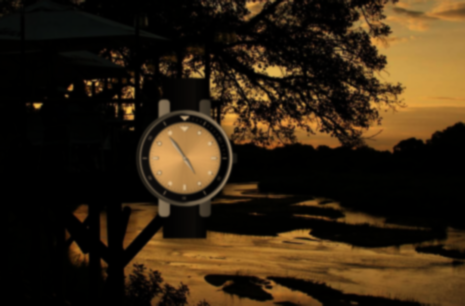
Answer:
4,54
